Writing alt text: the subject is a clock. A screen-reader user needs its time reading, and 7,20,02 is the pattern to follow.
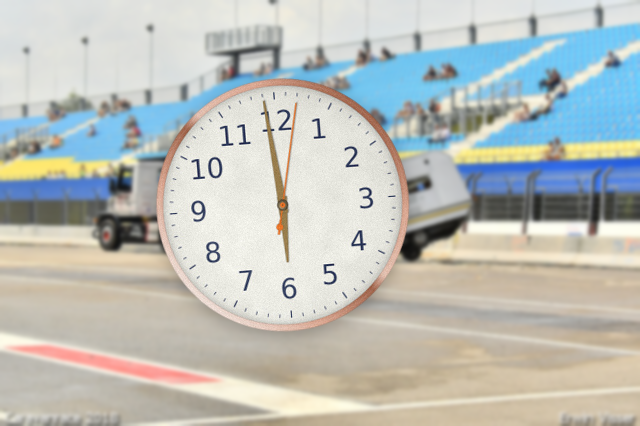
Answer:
5,59,02
